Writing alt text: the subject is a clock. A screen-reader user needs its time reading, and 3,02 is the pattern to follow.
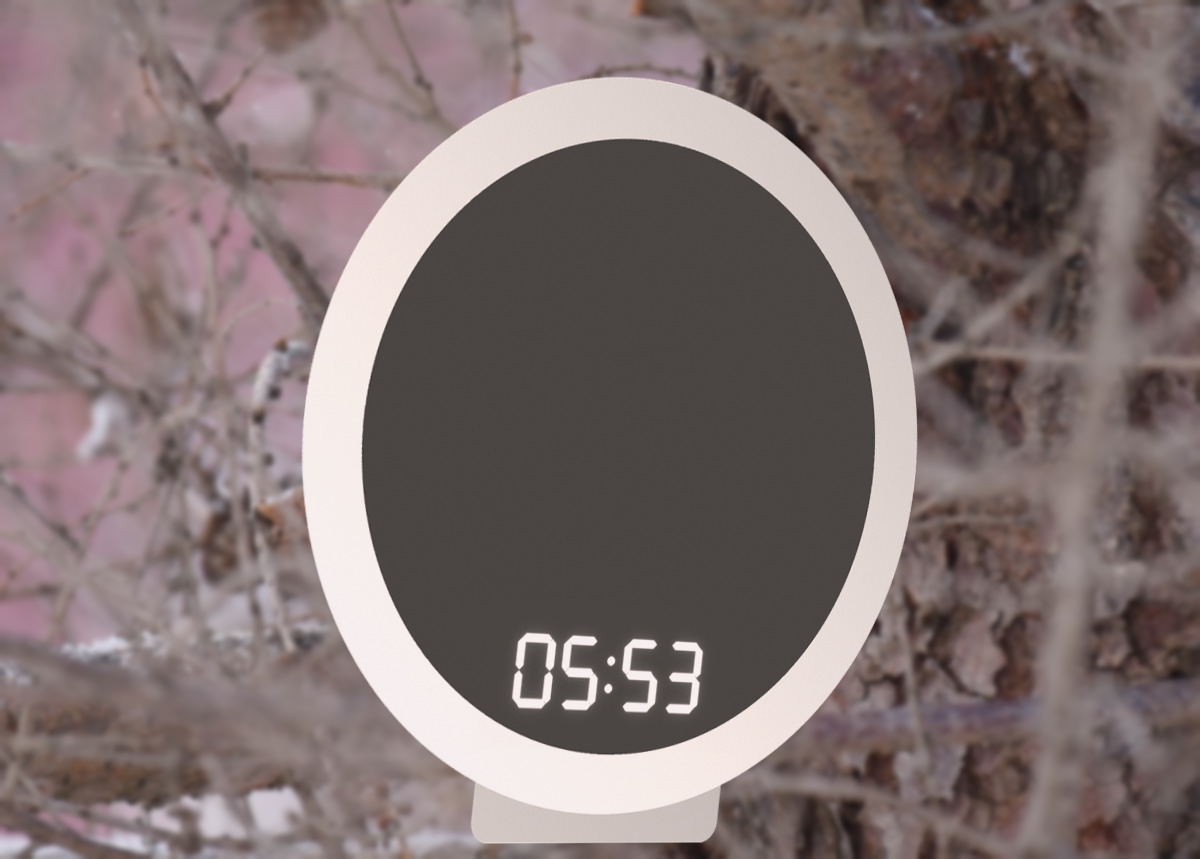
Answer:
5,53
